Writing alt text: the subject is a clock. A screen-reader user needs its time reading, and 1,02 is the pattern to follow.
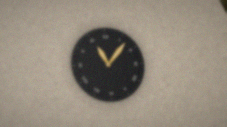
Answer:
11,07
